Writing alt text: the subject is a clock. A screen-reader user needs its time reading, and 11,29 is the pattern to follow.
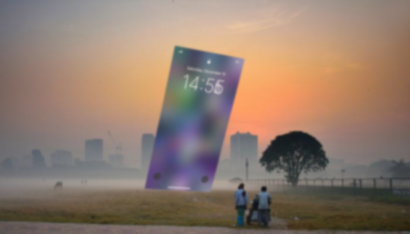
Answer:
14,55
